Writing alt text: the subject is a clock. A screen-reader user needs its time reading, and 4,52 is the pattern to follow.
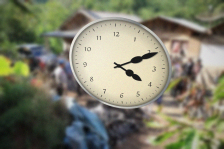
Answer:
4,11
